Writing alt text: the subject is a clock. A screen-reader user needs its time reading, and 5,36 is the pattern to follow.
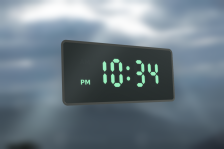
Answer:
10,34
